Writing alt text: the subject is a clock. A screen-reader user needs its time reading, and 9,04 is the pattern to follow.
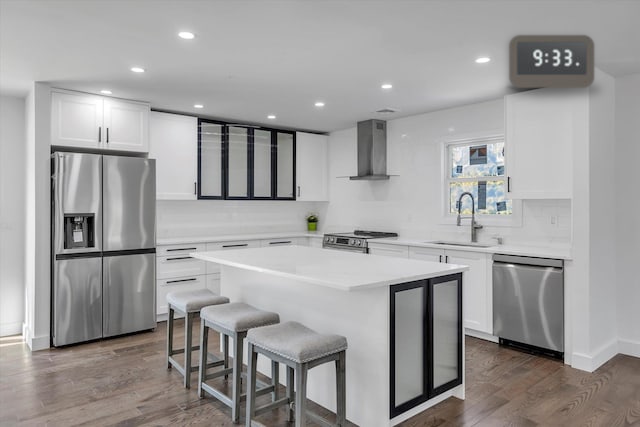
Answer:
9,33
